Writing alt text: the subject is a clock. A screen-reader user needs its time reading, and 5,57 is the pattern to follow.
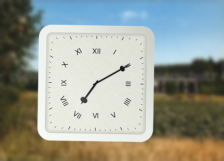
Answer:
7,10
